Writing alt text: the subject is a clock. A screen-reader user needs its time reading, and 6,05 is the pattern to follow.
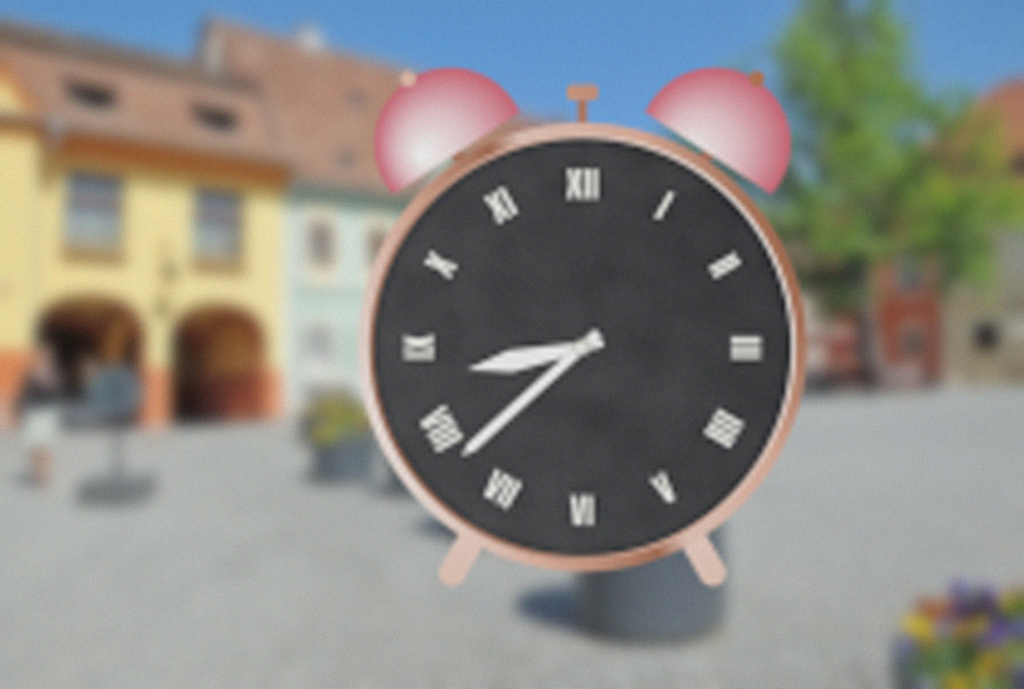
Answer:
8,38
